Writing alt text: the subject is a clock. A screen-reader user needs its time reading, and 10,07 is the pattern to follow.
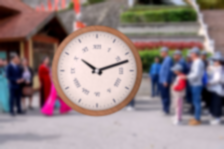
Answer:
10,12
